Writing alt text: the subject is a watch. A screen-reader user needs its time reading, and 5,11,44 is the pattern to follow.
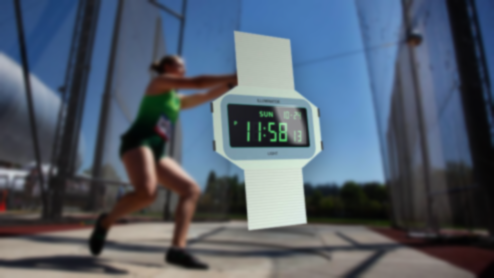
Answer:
11,58,13
